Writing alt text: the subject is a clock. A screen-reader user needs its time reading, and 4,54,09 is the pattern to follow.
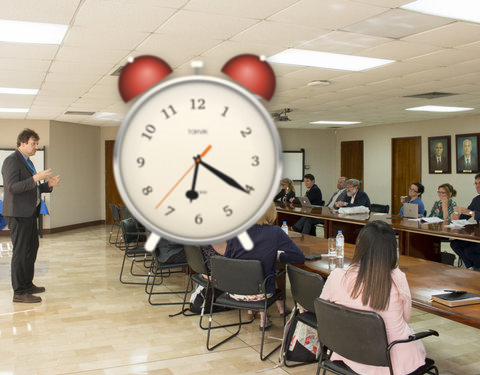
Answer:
6,20,37
